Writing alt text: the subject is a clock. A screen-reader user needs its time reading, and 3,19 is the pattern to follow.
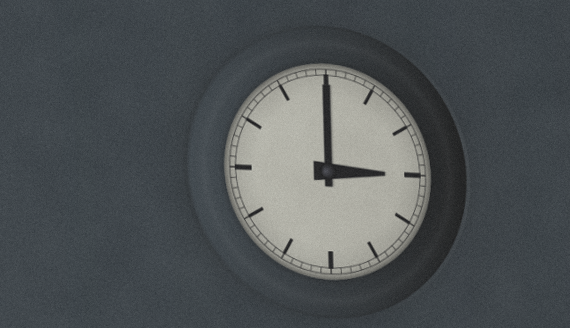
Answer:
3,00
